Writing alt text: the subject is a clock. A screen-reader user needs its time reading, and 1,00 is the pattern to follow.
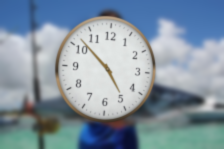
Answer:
4,52
